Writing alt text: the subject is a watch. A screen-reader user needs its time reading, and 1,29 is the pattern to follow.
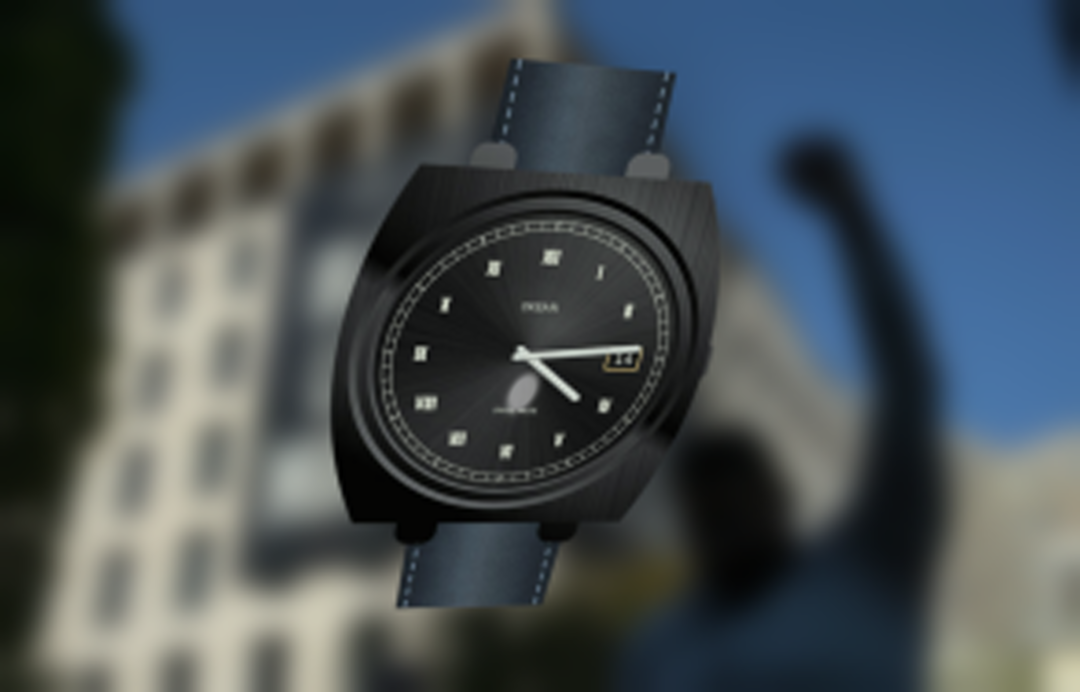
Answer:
4,14
